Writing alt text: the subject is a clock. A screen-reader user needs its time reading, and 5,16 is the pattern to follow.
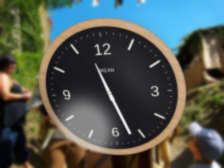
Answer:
11,27
